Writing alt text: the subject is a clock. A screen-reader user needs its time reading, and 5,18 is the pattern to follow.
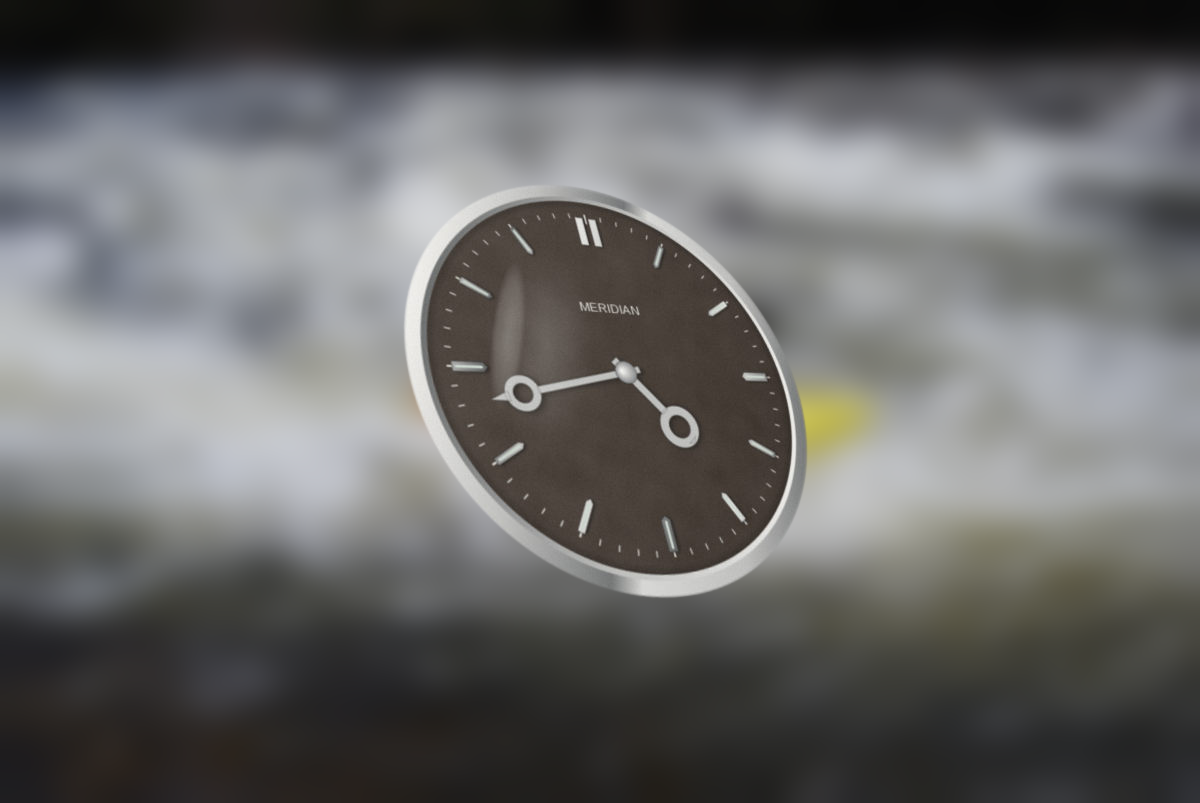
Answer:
4,43
